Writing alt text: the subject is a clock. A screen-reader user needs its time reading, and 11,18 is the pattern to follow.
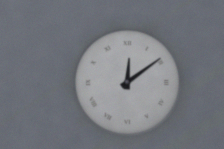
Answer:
12,09
